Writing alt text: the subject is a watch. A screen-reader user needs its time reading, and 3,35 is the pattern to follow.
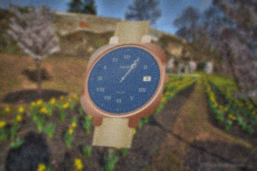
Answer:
1,05
